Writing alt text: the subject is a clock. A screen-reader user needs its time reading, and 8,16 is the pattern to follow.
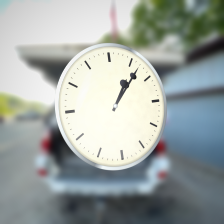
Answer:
1,07
